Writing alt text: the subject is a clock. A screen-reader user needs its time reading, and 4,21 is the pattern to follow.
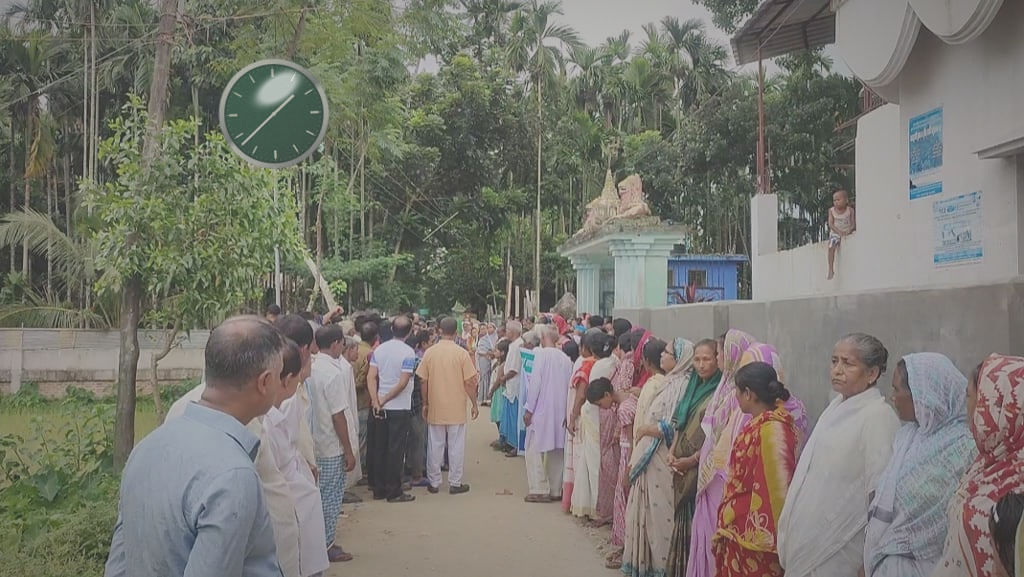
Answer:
1,38
